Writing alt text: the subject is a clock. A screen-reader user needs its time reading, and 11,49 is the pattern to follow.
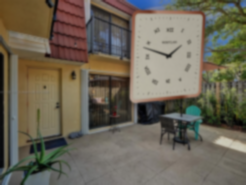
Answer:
1,48
